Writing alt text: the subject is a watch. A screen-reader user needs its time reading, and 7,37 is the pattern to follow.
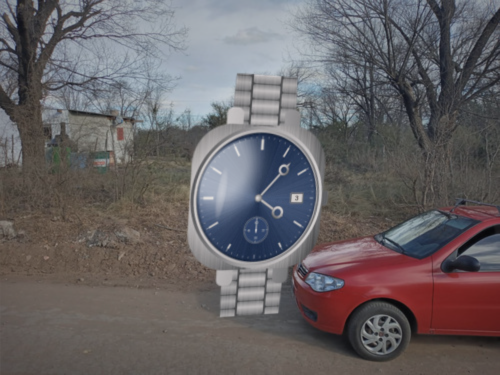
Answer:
4,07
